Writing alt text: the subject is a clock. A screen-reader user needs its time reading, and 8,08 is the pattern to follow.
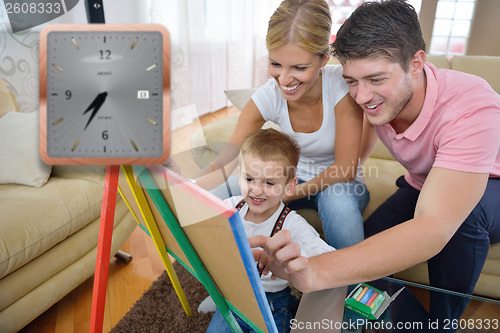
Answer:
7,35
